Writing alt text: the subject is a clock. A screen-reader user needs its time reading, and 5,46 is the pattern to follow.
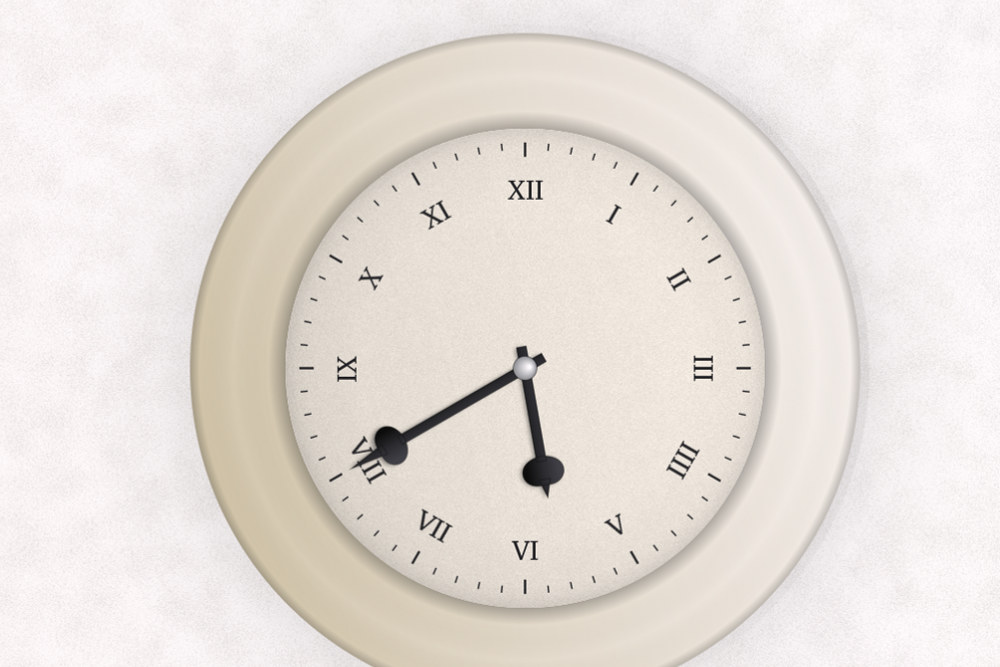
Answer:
5,40
